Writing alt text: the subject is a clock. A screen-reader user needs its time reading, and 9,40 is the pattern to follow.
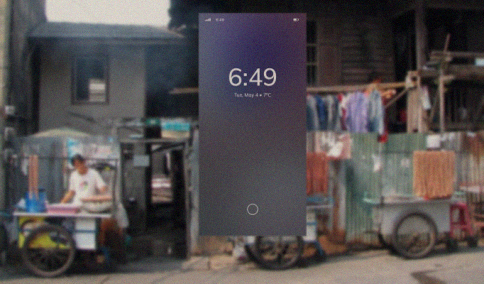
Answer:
6,49
